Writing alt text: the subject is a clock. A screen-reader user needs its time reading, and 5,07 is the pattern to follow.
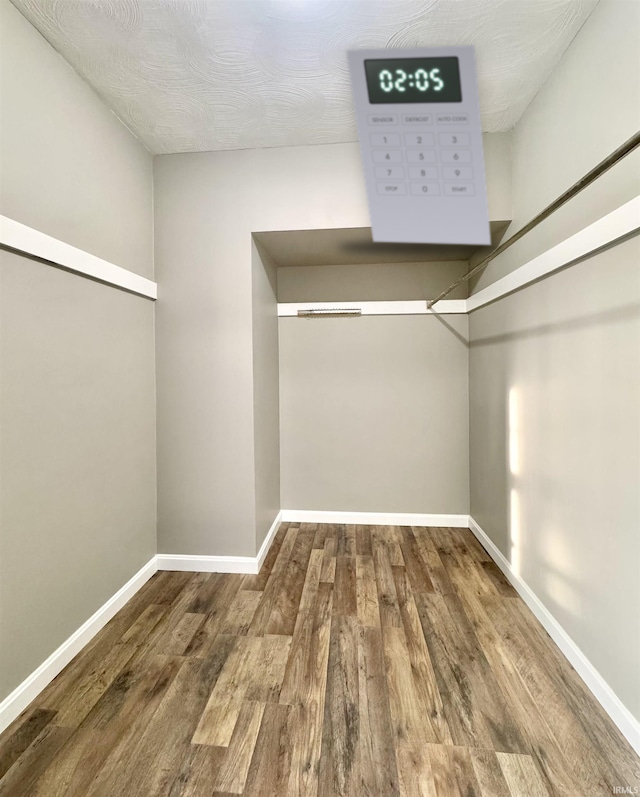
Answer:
2,05
